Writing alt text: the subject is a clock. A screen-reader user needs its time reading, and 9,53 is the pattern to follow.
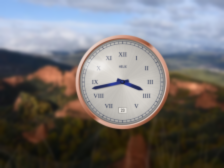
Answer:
3,43
